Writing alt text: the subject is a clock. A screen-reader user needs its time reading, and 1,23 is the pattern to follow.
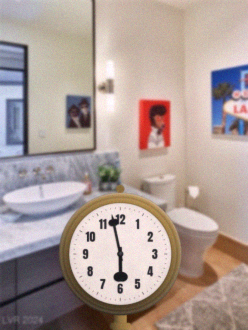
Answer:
5,58
